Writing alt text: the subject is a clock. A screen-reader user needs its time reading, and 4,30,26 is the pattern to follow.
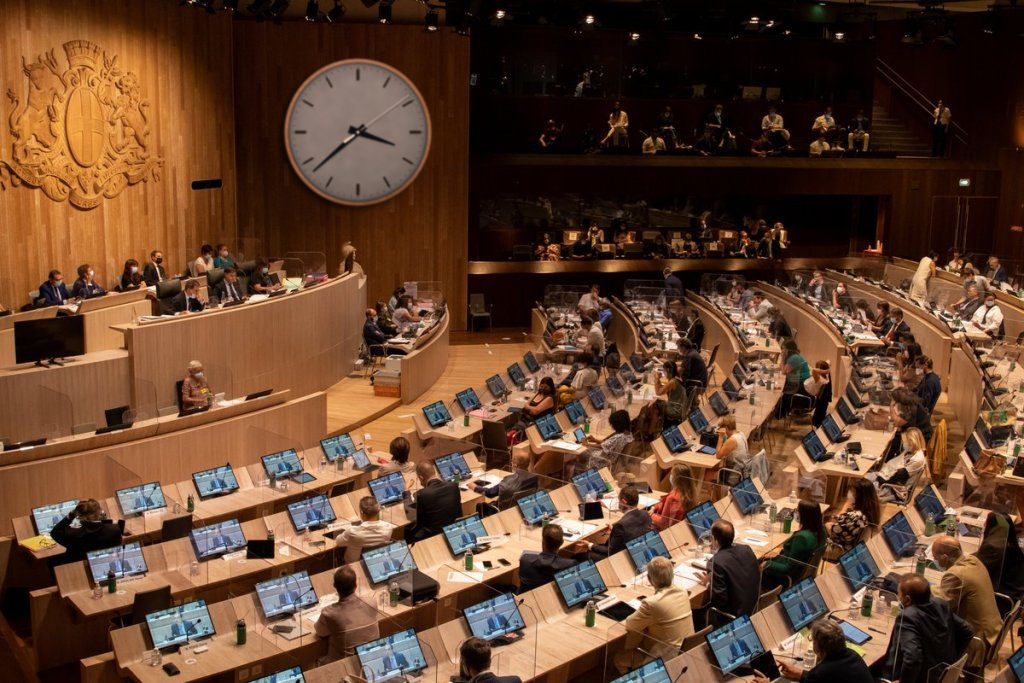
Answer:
3,38,09
